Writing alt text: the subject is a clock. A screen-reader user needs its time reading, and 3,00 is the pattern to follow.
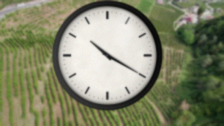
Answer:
10,20
